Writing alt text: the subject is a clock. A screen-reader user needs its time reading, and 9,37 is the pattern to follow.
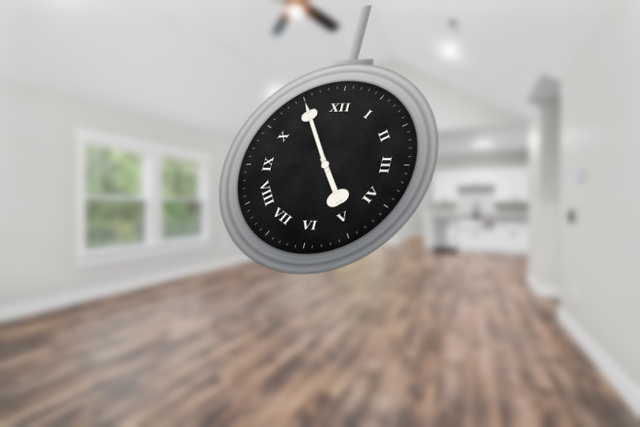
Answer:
4,55
